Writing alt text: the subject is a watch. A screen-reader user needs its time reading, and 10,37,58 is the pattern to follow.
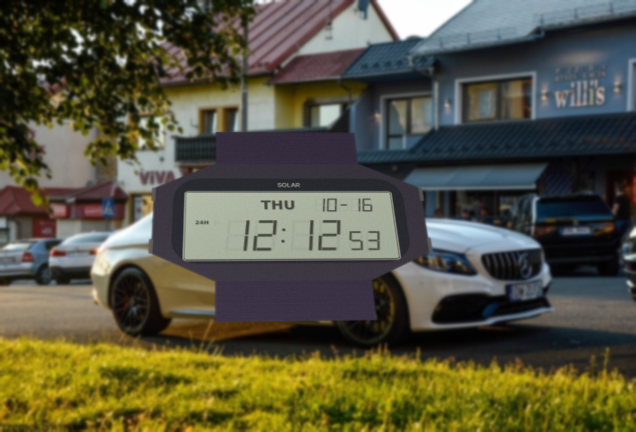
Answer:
12,12,53
